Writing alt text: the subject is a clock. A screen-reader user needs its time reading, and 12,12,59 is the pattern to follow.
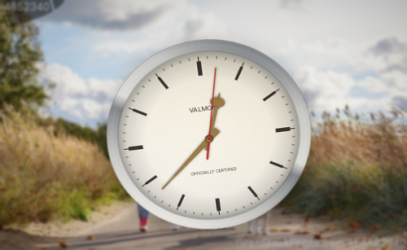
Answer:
12,38,02
